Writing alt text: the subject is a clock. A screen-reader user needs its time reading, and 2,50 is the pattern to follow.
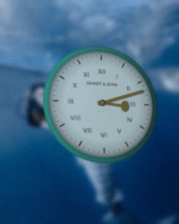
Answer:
3,12
